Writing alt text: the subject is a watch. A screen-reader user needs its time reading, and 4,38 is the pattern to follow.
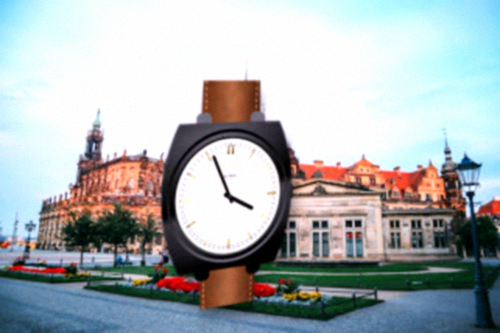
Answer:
3,56
